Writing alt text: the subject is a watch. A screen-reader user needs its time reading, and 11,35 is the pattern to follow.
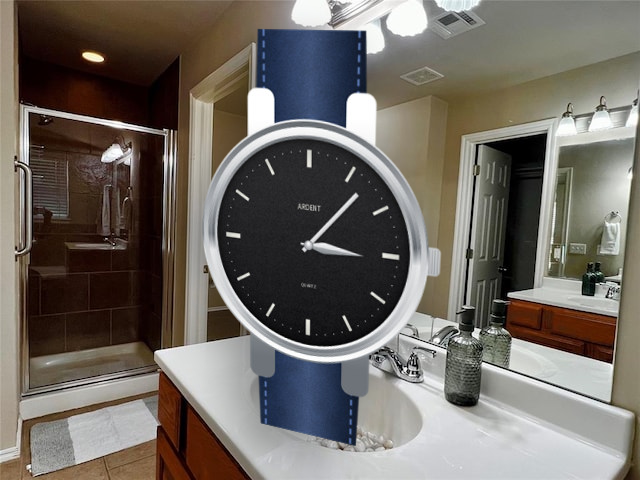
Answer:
3,07
